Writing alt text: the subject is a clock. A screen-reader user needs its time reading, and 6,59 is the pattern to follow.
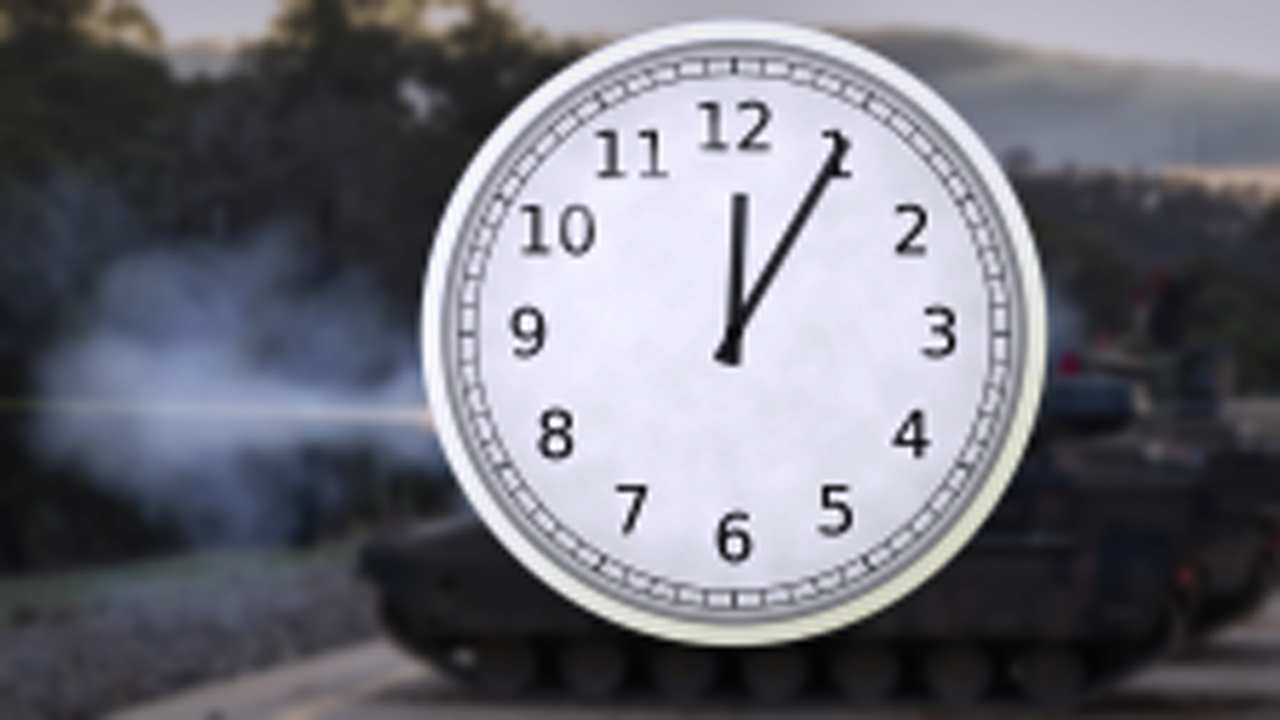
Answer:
12,05
